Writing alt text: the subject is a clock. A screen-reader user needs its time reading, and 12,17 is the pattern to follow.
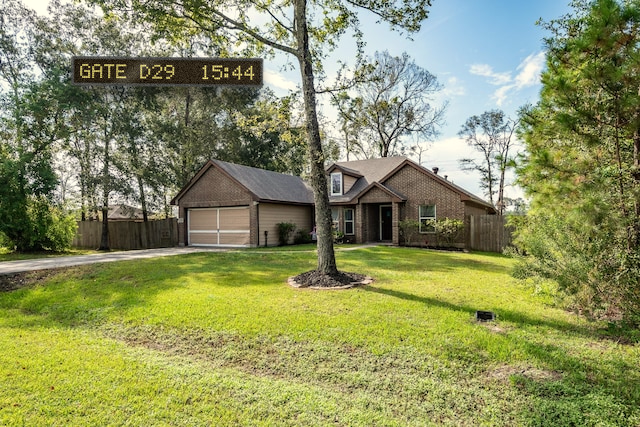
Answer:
15,44
